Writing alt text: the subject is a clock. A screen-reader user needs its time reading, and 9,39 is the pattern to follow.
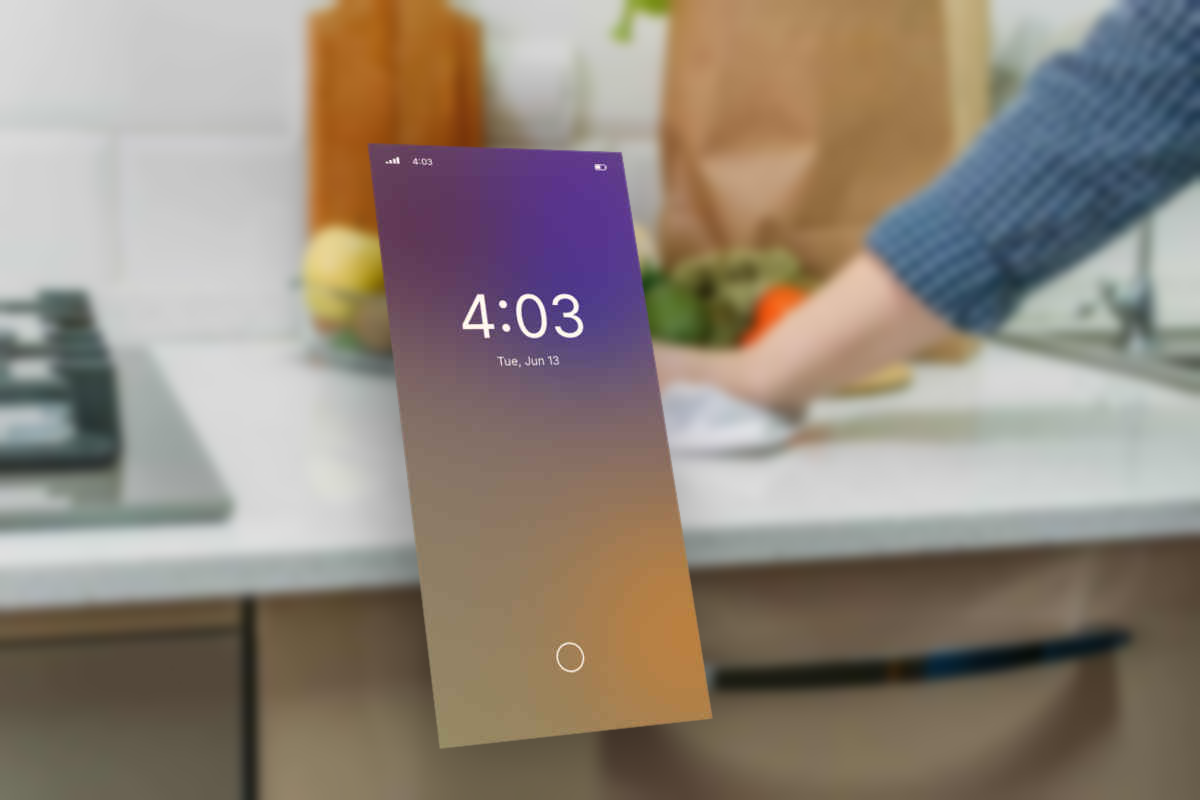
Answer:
4,03
